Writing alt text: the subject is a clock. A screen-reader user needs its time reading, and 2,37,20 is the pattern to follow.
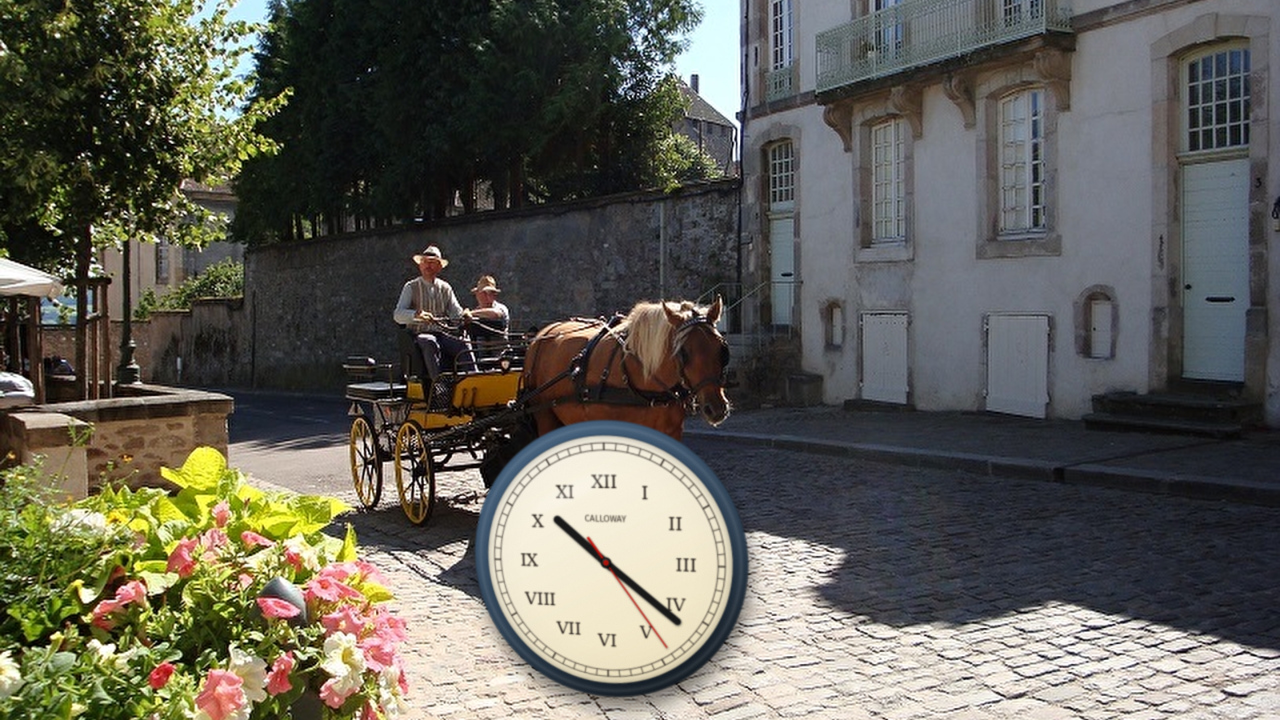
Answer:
10,21,24
